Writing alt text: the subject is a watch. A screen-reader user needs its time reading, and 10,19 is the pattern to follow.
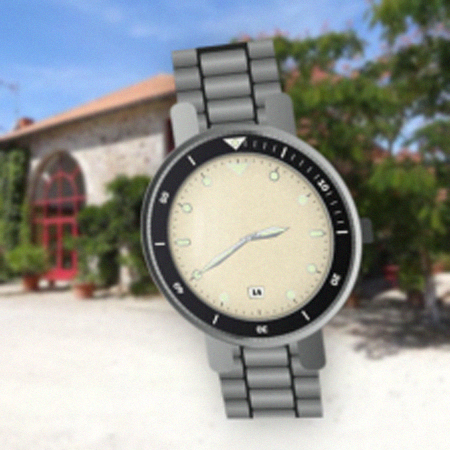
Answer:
2,40
